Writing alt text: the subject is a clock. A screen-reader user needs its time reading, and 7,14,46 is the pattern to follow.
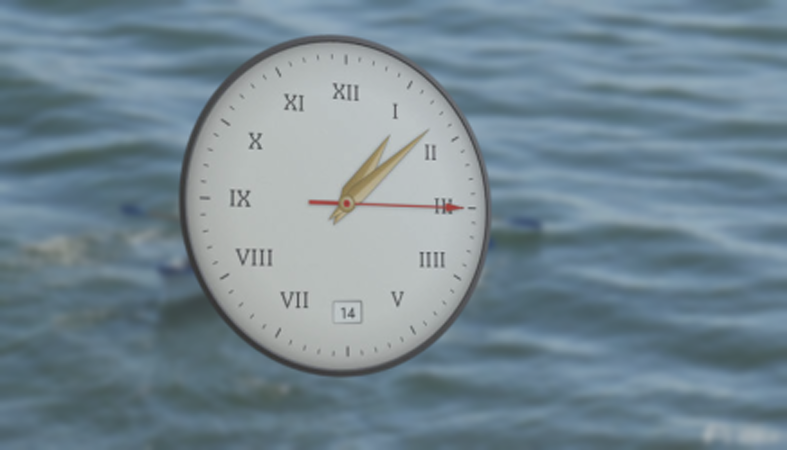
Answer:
1,08,15
